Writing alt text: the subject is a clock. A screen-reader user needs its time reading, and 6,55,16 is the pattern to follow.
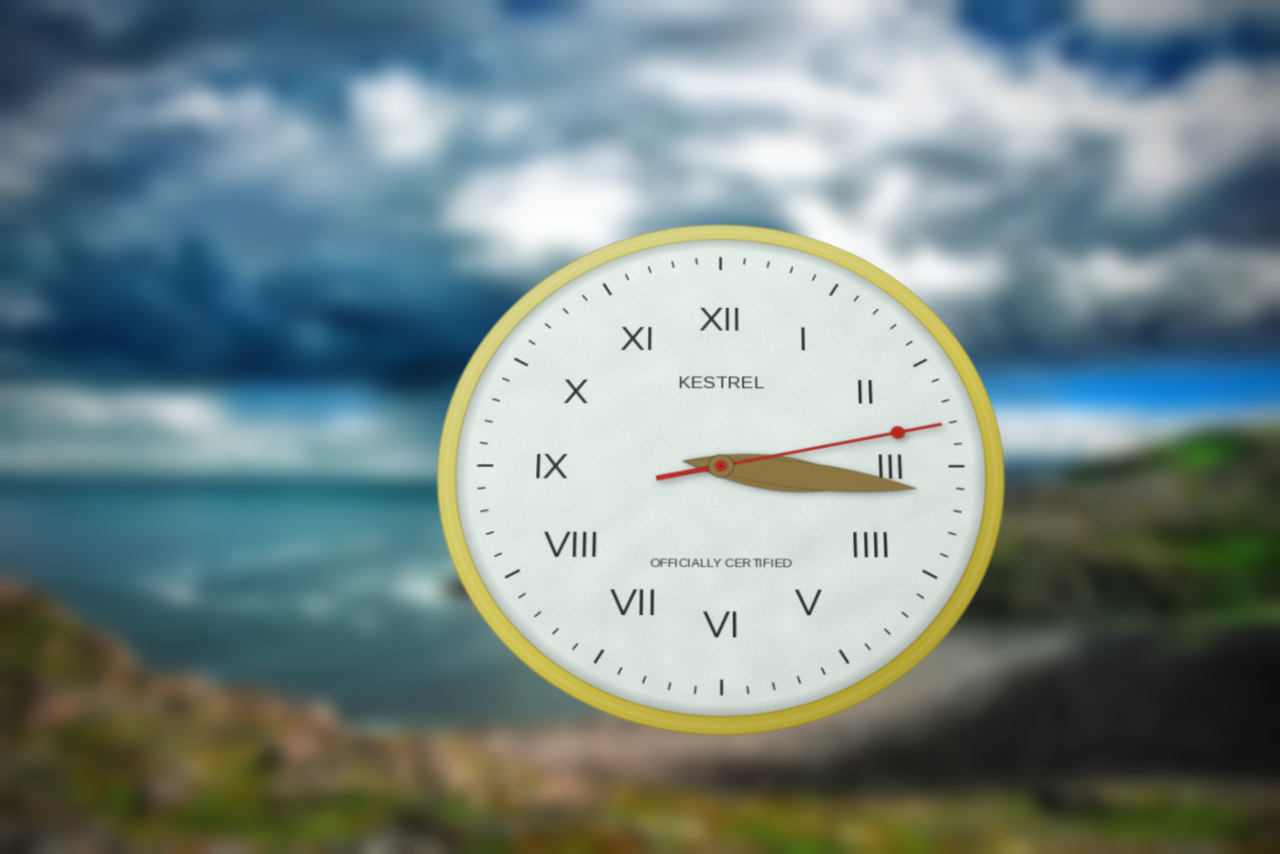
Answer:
3,16,13
